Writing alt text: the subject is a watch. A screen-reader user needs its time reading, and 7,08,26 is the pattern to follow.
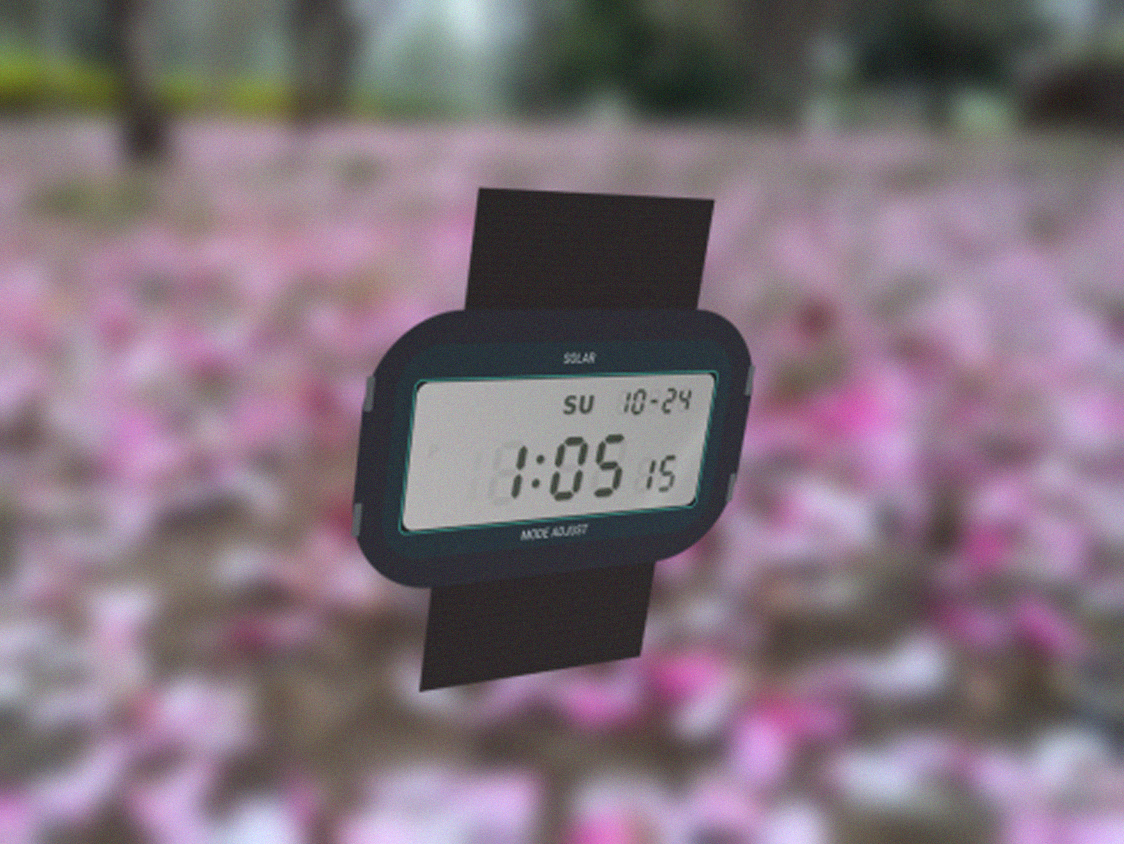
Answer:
1,05,15
